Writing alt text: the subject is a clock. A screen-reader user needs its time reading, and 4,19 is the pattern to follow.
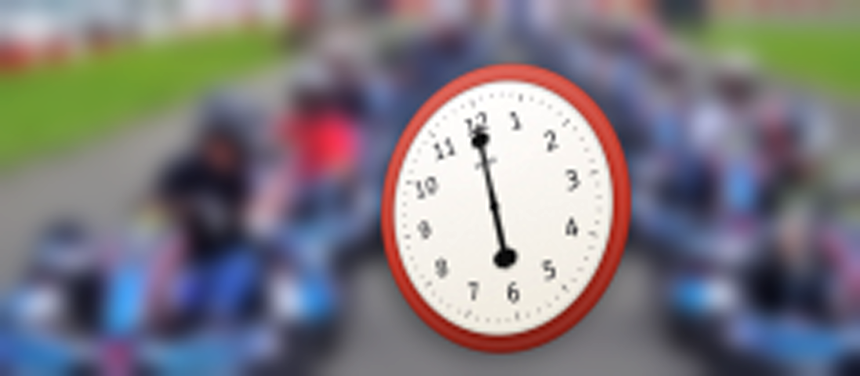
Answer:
6,00
